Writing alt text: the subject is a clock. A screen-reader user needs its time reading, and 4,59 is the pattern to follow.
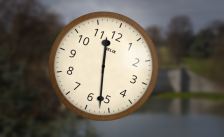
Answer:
11,27
